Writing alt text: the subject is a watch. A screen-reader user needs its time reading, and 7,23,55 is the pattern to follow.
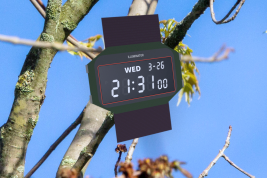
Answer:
21,31,00
